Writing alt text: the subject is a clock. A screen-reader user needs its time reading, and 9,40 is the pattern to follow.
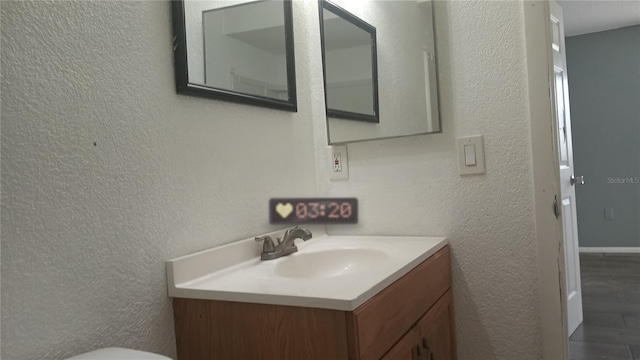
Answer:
3,20
